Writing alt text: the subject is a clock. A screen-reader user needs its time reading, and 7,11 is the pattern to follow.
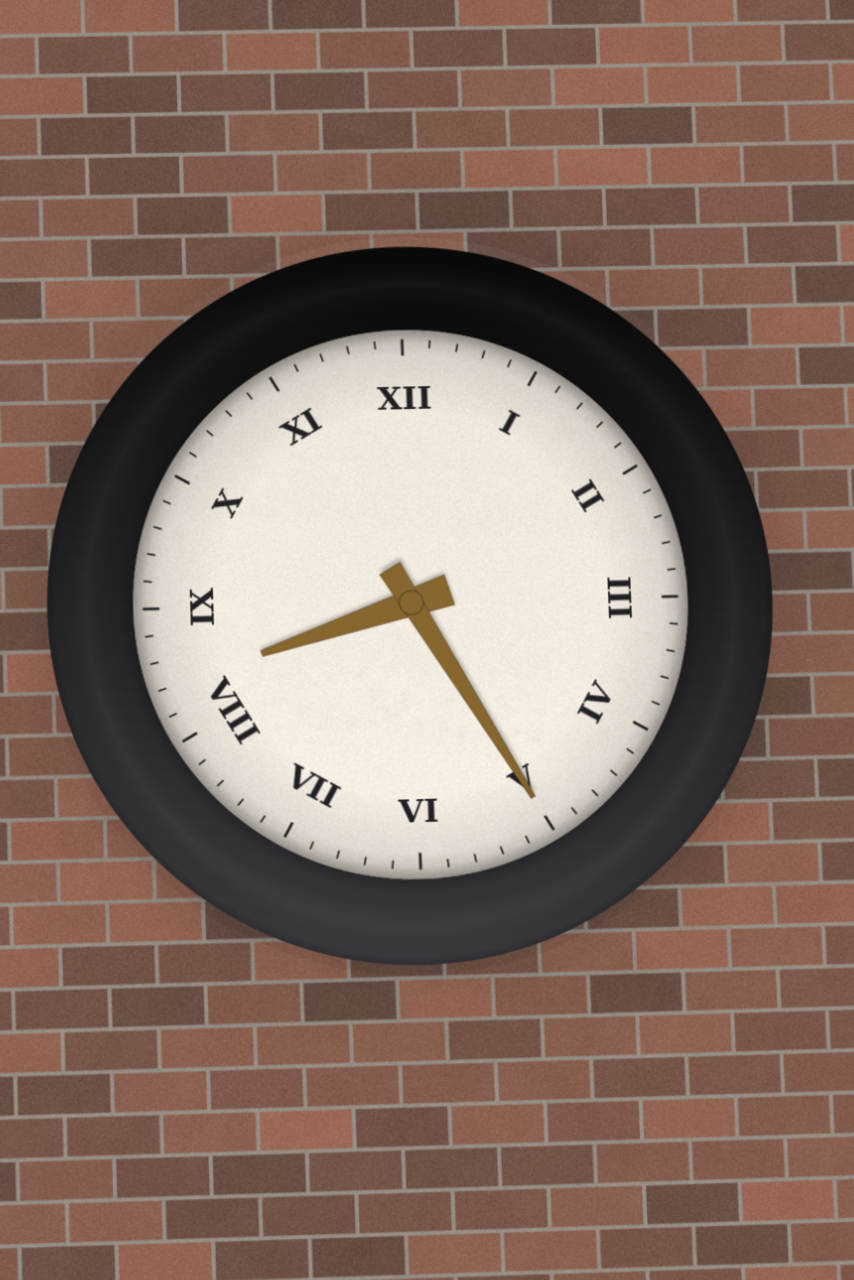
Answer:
8,25
